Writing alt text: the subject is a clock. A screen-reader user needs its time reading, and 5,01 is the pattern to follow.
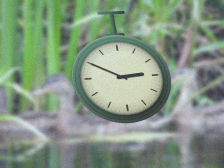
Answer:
2,50
